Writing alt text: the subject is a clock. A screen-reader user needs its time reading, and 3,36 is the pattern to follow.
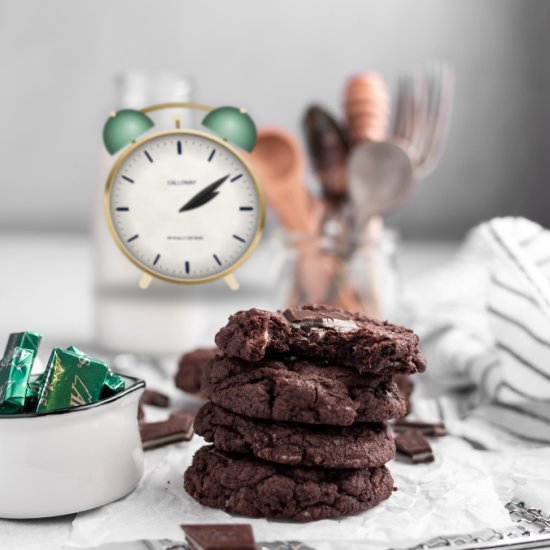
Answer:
2,09
